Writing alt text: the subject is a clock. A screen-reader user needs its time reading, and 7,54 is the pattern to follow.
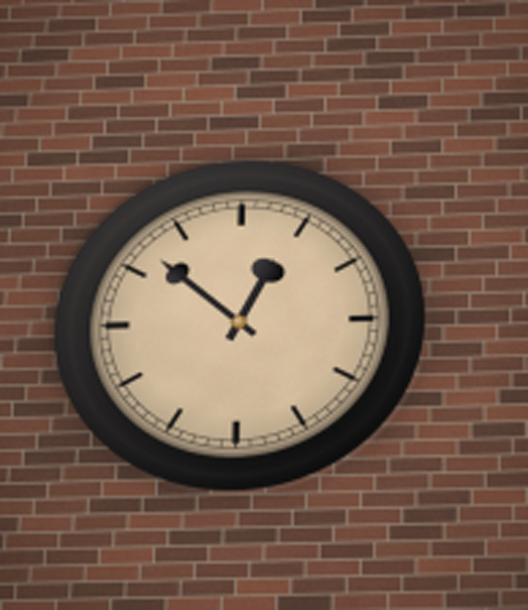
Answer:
12,52
